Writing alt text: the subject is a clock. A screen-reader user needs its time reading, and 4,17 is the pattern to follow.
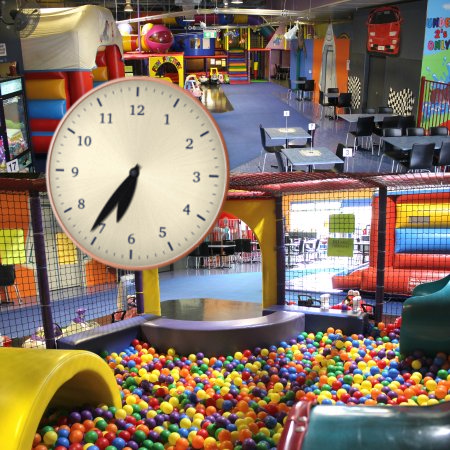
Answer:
6,36
